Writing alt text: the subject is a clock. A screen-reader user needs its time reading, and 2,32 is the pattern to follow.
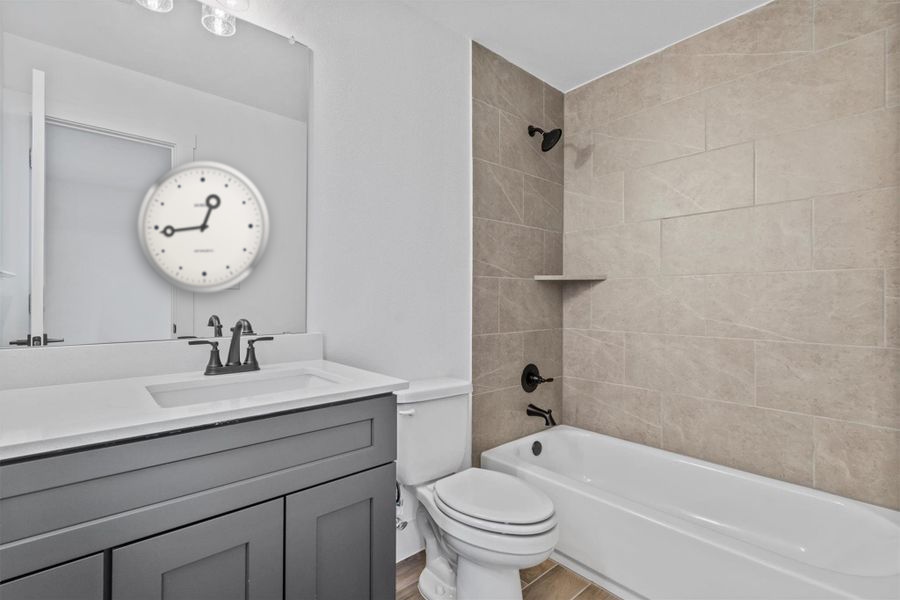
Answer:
12,44
